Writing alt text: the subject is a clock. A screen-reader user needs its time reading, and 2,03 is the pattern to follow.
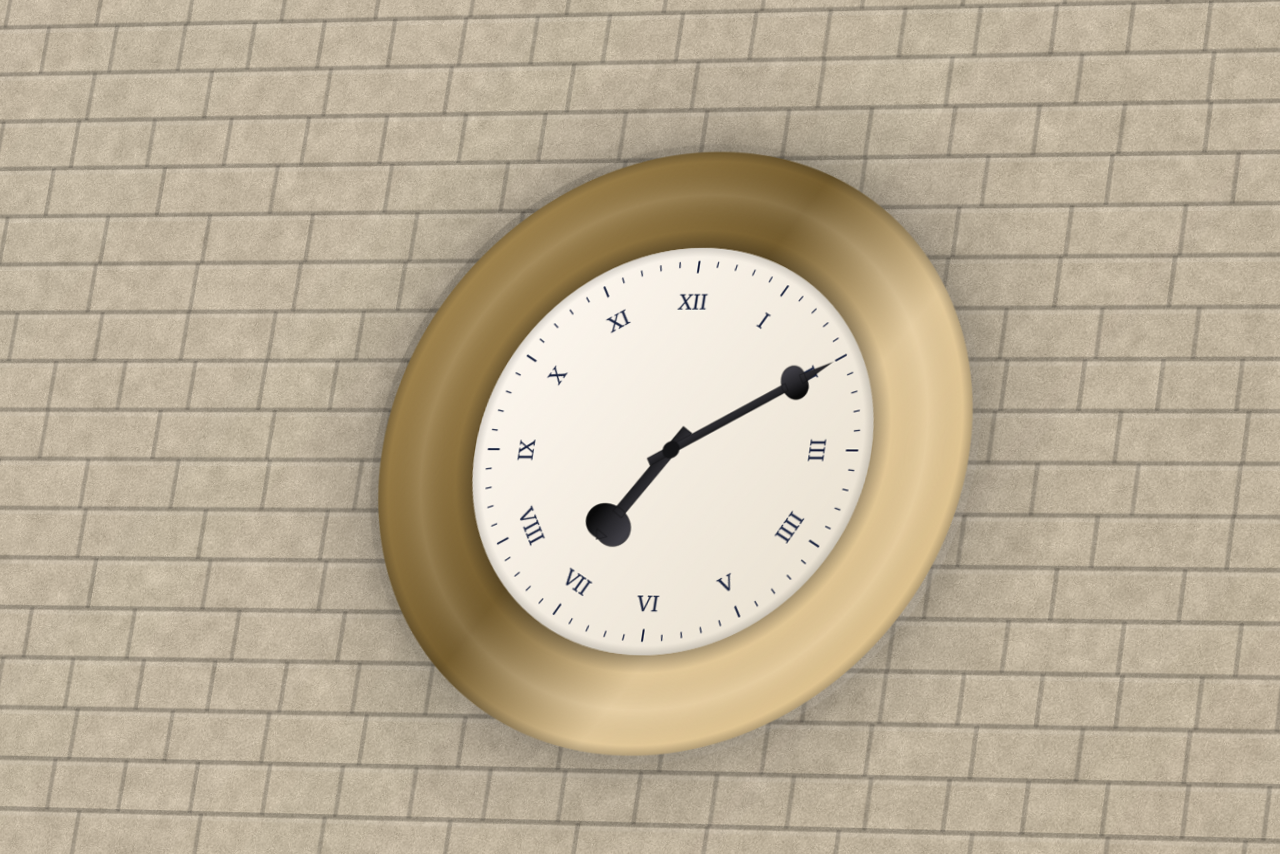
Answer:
7,10
